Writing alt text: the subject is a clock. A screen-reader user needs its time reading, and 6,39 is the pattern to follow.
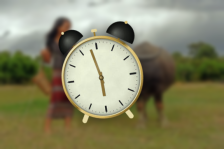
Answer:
5,58
